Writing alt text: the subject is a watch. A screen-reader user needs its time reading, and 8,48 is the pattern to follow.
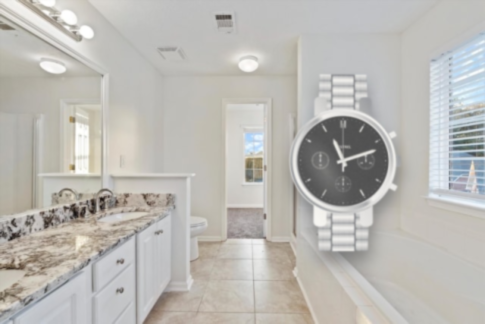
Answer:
11,12
